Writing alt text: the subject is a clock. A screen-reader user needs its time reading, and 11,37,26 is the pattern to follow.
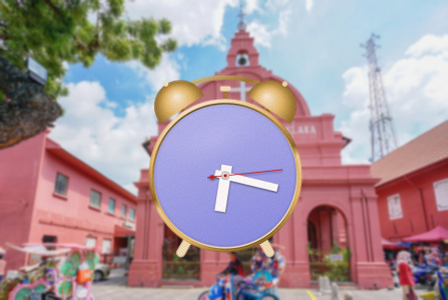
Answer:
6,17,14
